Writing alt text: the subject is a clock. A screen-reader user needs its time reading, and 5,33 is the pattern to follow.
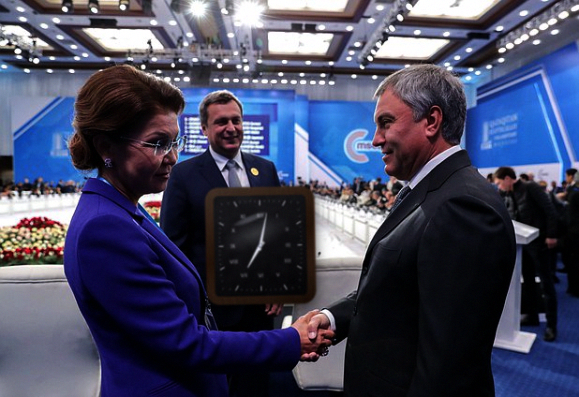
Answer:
7,02
